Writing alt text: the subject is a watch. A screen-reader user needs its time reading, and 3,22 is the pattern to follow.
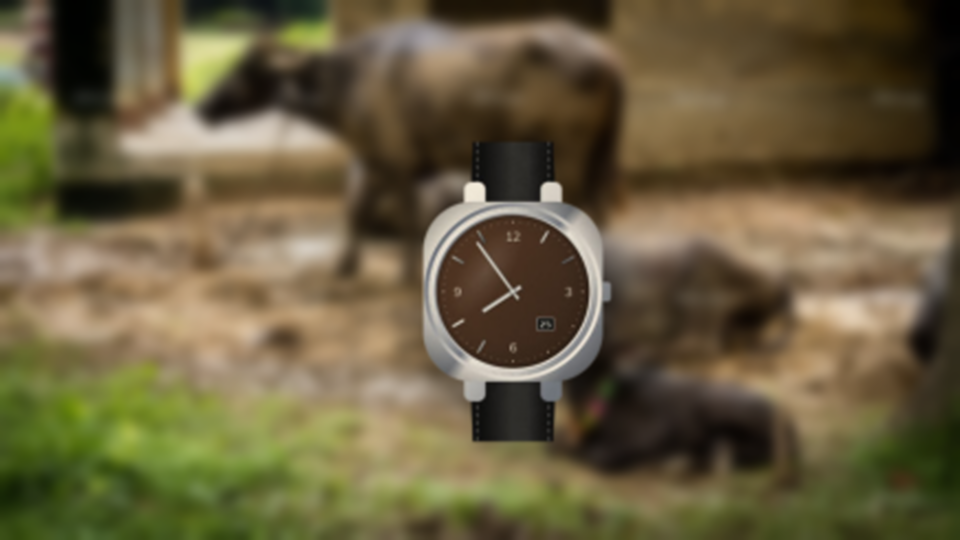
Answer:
7,54
